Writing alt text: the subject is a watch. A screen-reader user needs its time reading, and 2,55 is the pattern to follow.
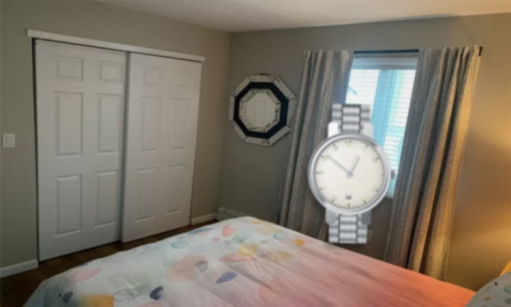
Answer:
12,51
